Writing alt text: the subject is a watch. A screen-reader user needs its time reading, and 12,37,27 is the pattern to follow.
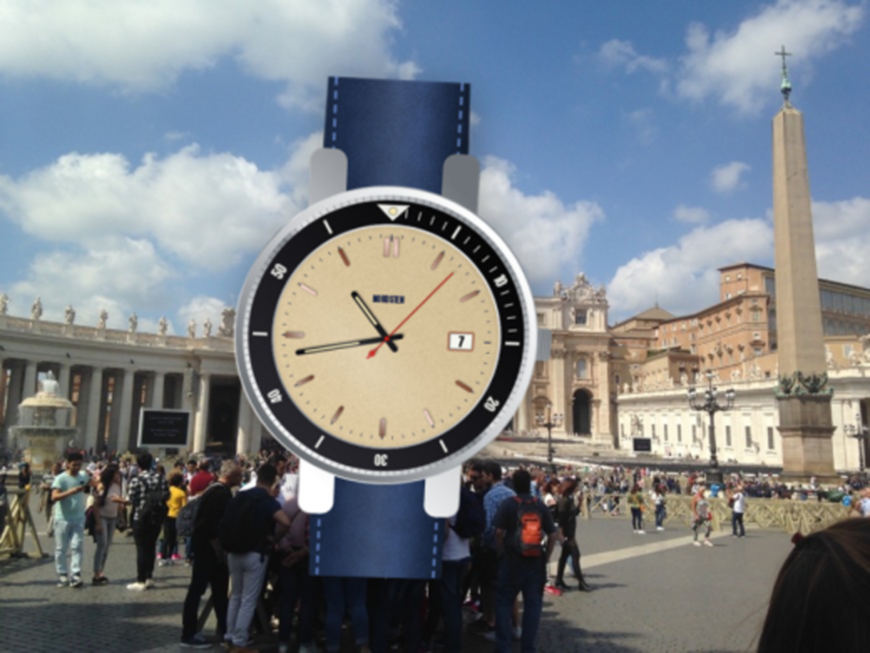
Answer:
10,43,07
